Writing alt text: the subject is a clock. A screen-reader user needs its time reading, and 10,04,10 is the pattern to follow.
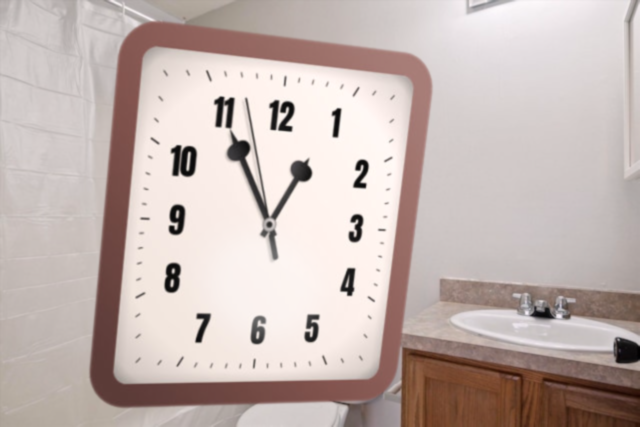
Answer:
12,54,57
